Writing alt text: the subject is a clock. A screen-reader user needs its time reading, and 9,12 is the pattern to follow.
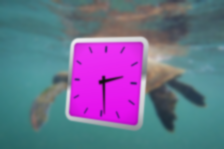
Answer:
2,29
